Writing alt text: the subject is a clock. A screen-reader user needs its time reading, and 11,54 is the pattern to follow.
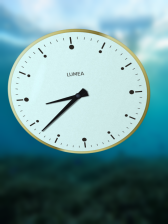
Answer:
8,38
